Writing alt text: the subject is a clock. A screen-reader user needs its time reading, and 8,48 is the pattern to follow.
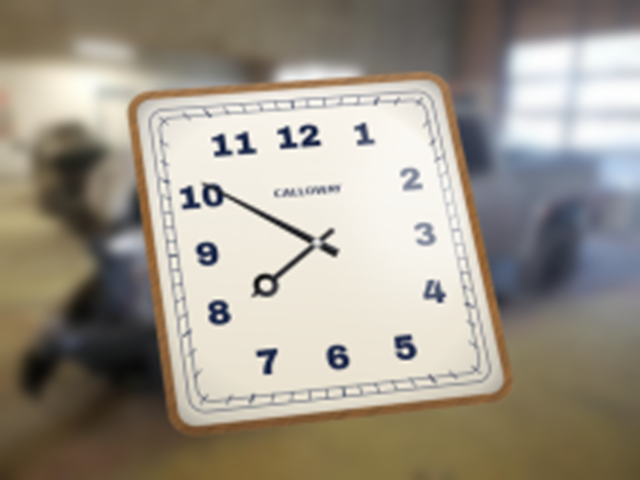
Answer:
7,51
